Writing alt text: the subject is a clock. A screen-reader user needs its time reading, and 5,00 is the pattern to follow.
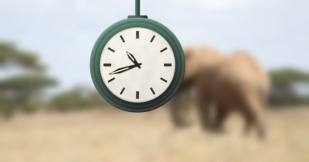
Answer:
10,42
